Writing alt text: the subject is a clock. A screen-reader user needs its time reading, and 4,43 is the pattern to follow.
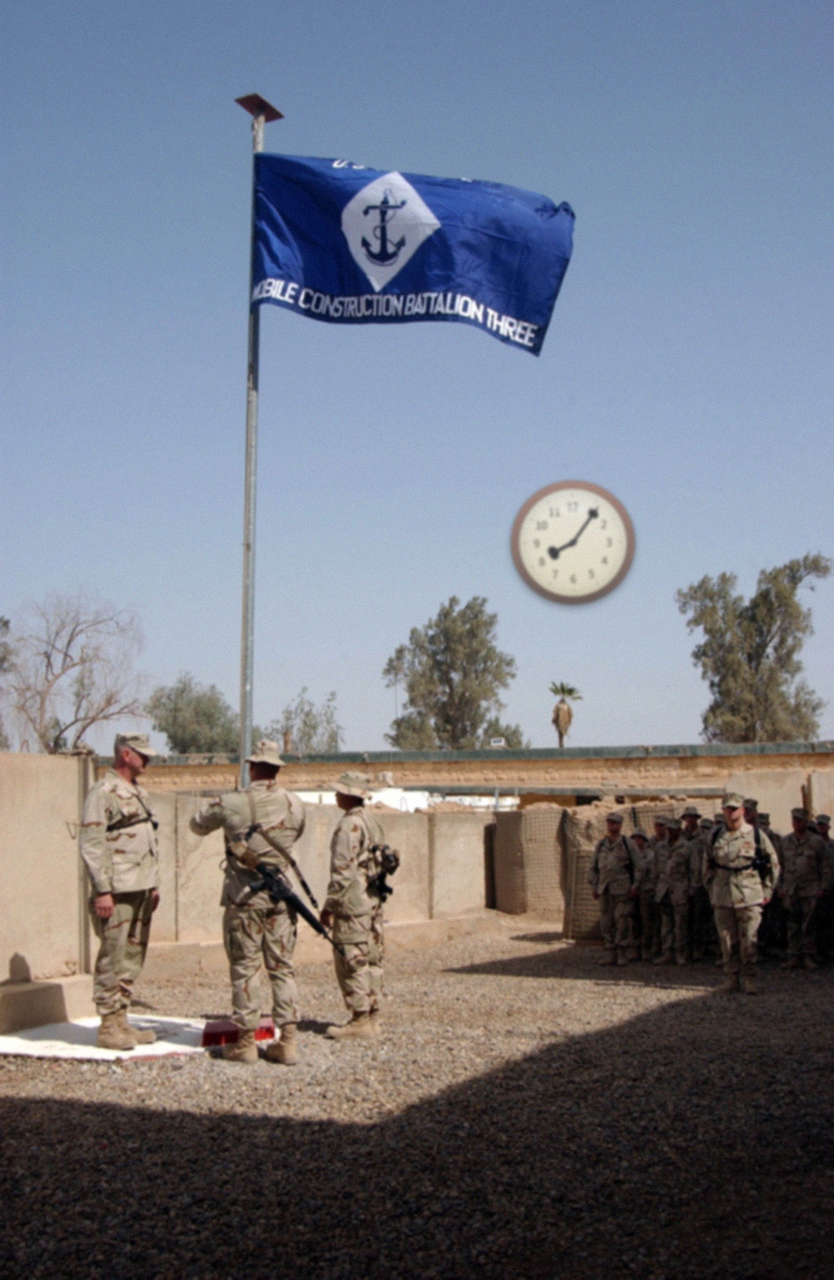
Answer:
8,06
